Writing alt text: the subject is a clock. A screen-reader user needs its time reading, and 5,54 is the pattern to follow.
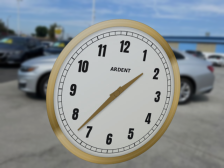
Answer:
1,37
